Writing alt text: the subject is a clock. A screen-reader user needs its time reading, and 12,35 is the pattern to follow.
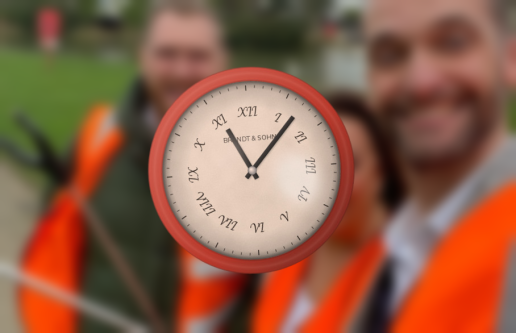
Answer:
11,07
